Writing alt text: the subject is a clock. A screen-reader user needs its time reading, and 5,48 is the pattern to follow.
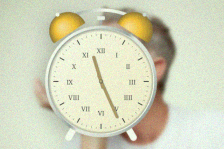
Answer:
11,26
